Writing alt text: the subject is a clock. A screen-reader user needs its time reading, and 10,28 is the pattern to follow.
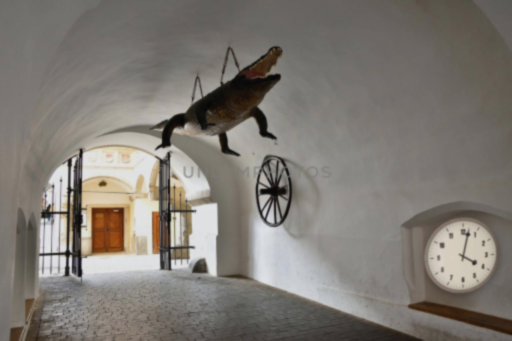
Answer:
4,02
